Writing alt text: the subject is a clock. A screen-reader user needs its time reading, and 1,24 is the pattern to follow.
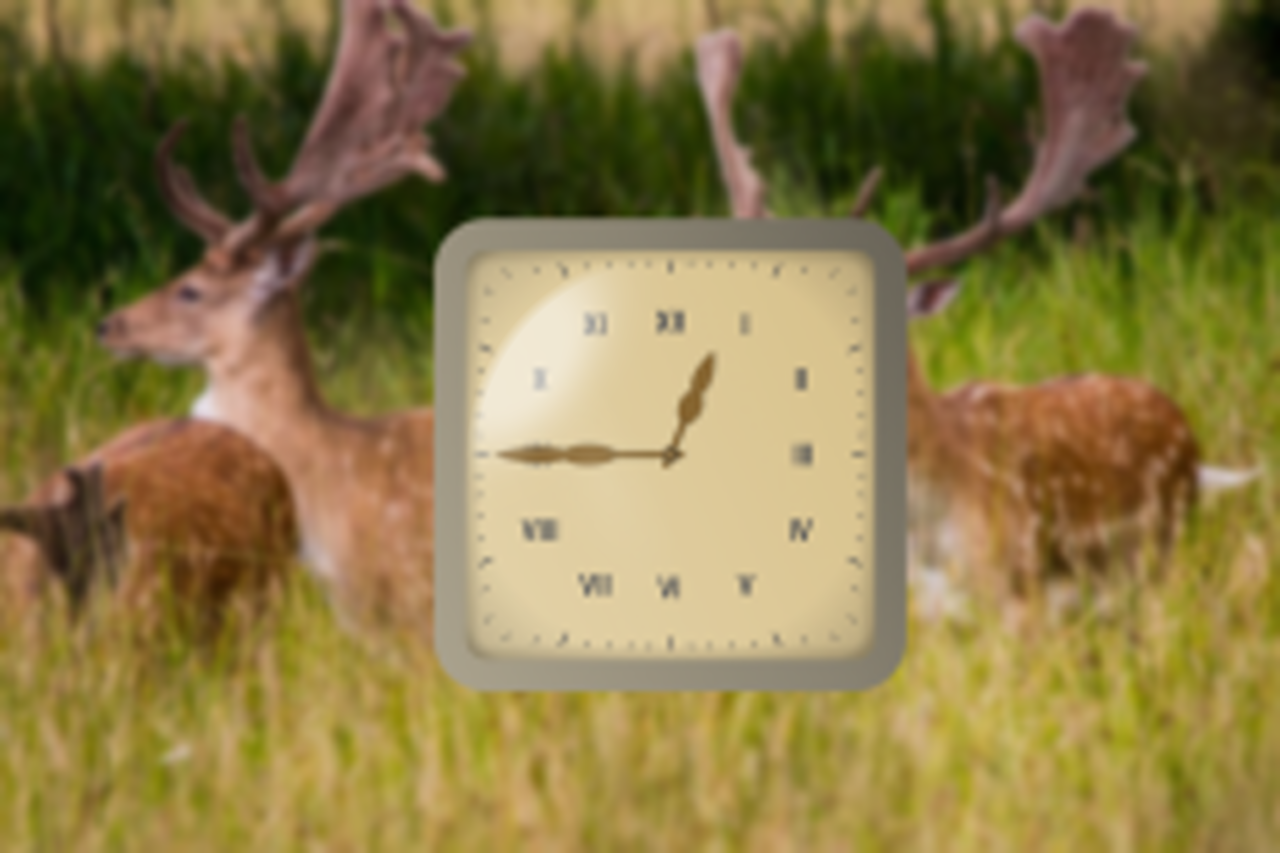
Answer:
12,45
